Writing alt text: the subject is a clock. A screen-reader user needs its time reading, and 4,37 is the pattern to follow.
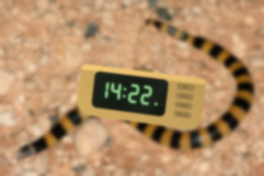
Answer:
14,22
